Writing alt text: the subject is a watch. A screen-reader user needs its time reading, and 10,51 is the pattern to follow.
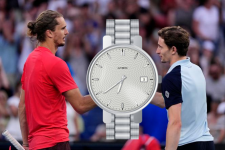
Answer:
6,39
